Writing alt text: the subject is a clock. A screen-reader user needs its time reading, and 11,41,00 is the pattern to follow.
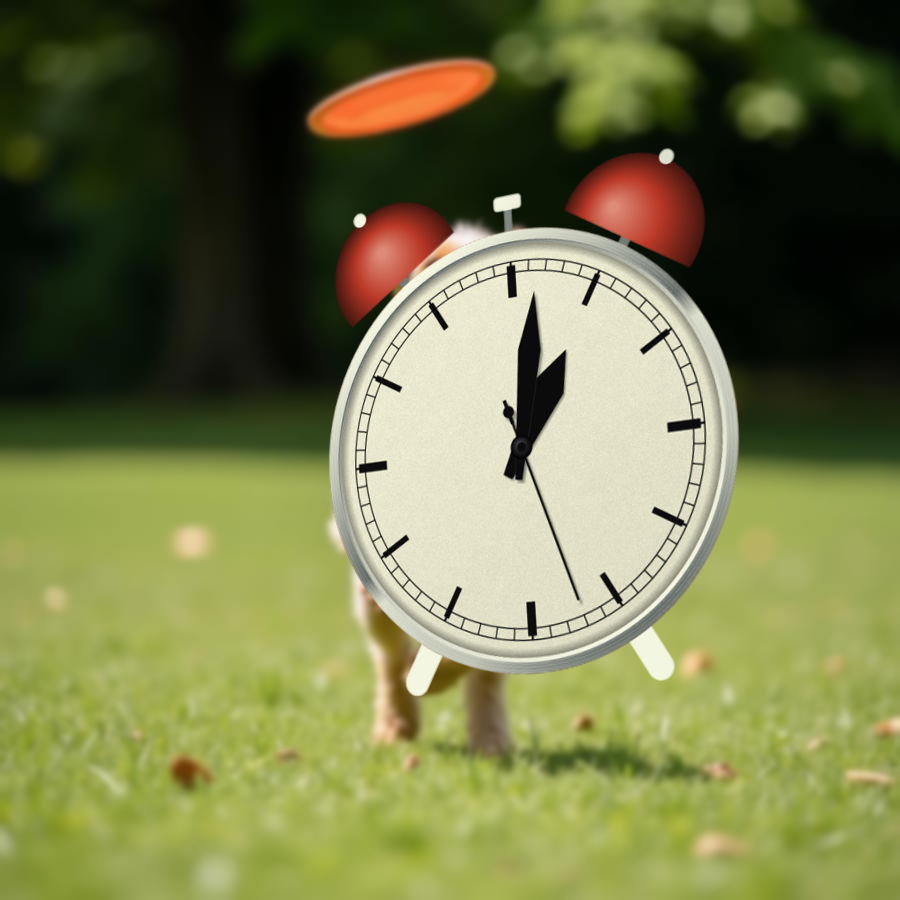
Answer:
1,01,27
